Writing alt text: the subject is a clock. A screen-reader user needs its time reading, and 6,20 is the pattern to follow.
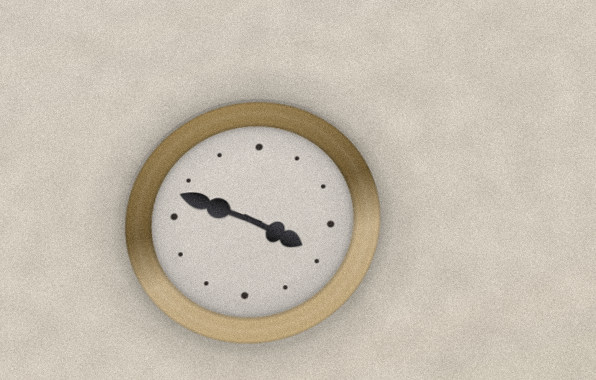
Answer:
3,48
